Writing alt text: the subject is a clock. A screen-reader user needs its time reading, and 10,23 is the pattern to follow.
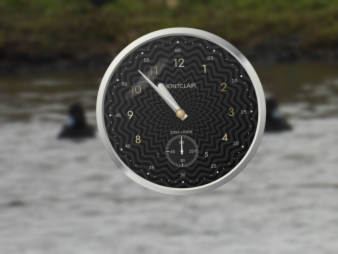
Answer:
10,53
